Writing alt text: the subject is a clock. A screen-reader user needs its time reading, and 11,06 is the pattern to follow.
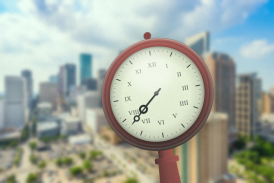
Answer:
7,38
